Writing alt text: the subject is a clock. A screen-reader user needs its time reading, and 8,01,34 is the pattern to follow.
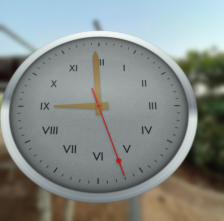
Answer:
8,59,27
